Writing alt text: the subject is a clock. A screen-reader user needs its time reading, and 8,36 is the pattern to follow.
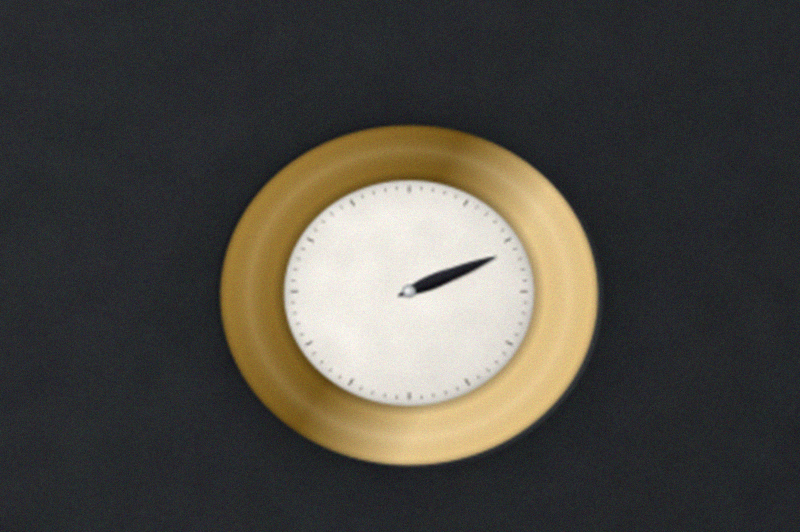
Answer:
2,11
